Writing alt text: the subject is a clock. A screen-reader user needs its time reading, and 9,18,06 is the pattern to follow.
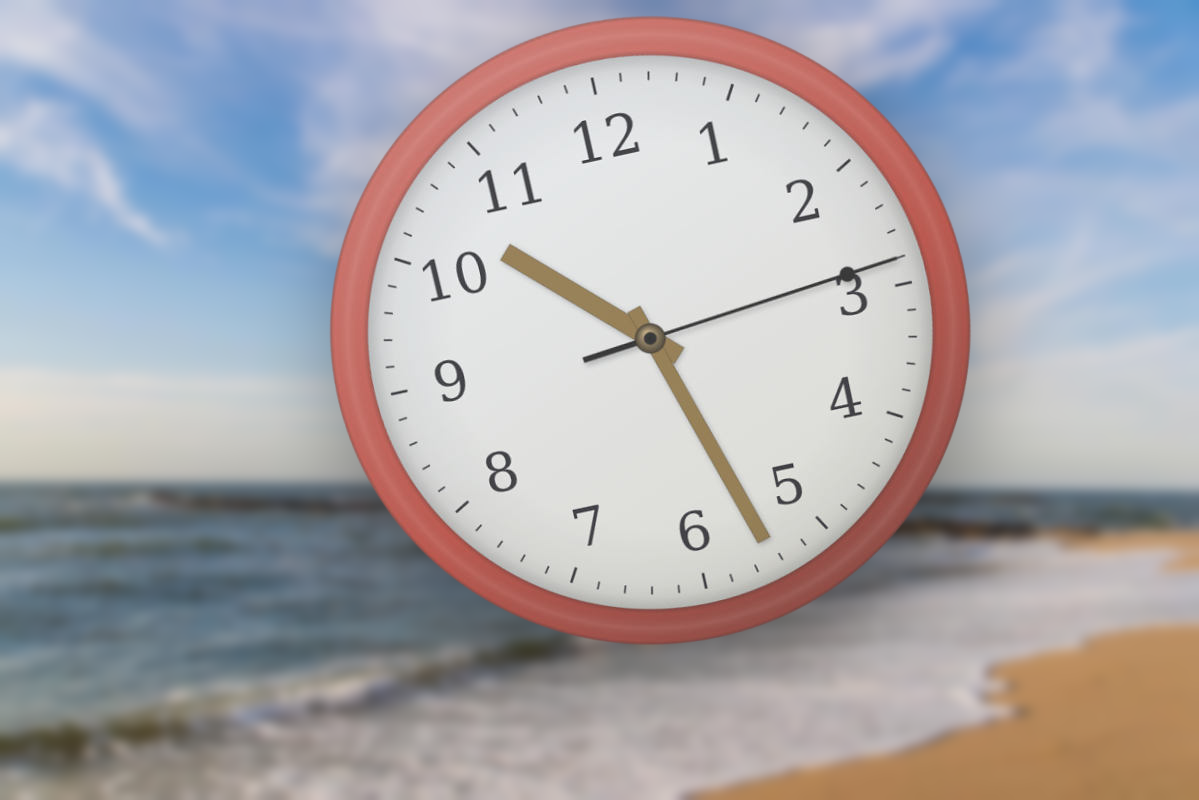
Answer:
10,27,14
